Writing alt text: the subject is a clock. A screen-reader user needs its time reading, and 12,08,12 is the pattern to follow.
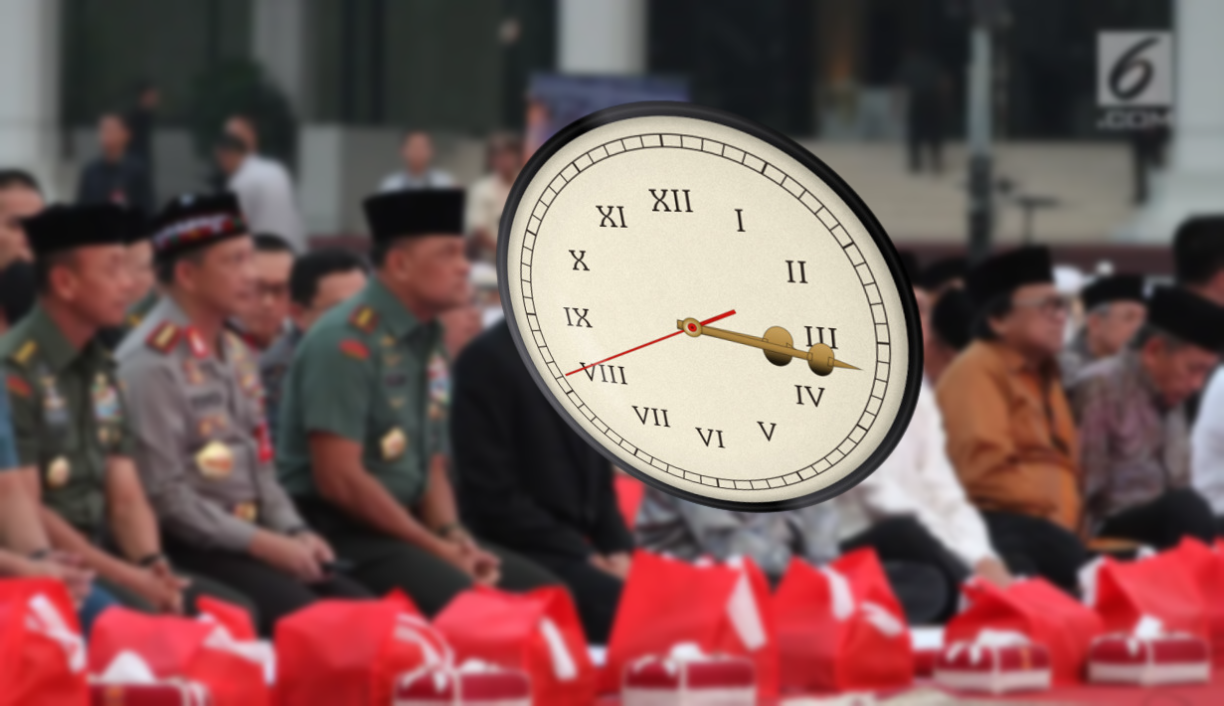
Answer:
3,16,41
